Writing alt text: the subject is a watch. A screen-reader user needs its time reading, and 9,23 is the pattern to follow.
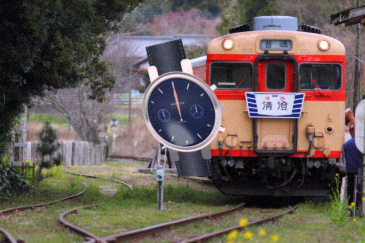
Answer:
12,00
